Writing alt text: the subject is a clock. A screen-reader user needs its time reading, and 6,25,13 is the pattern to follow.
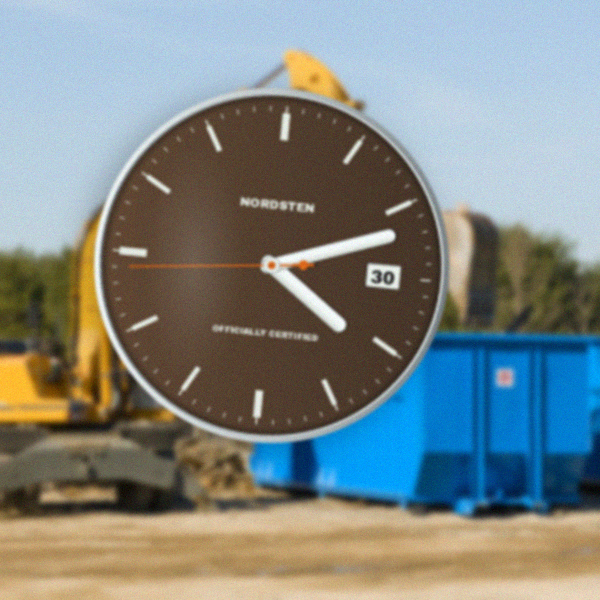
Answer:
4,11,44
